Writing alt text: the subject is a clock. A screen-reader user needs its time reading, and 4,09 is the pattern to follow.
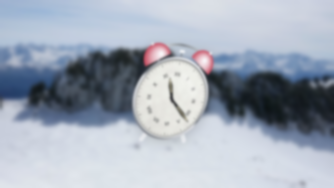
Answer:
11,22
